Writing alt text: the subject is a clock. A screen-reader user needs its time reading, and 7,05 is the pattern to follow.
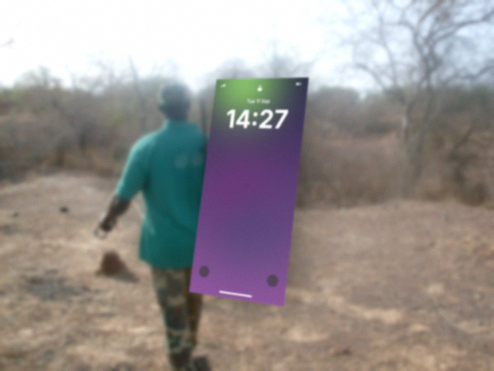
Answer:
14,27
